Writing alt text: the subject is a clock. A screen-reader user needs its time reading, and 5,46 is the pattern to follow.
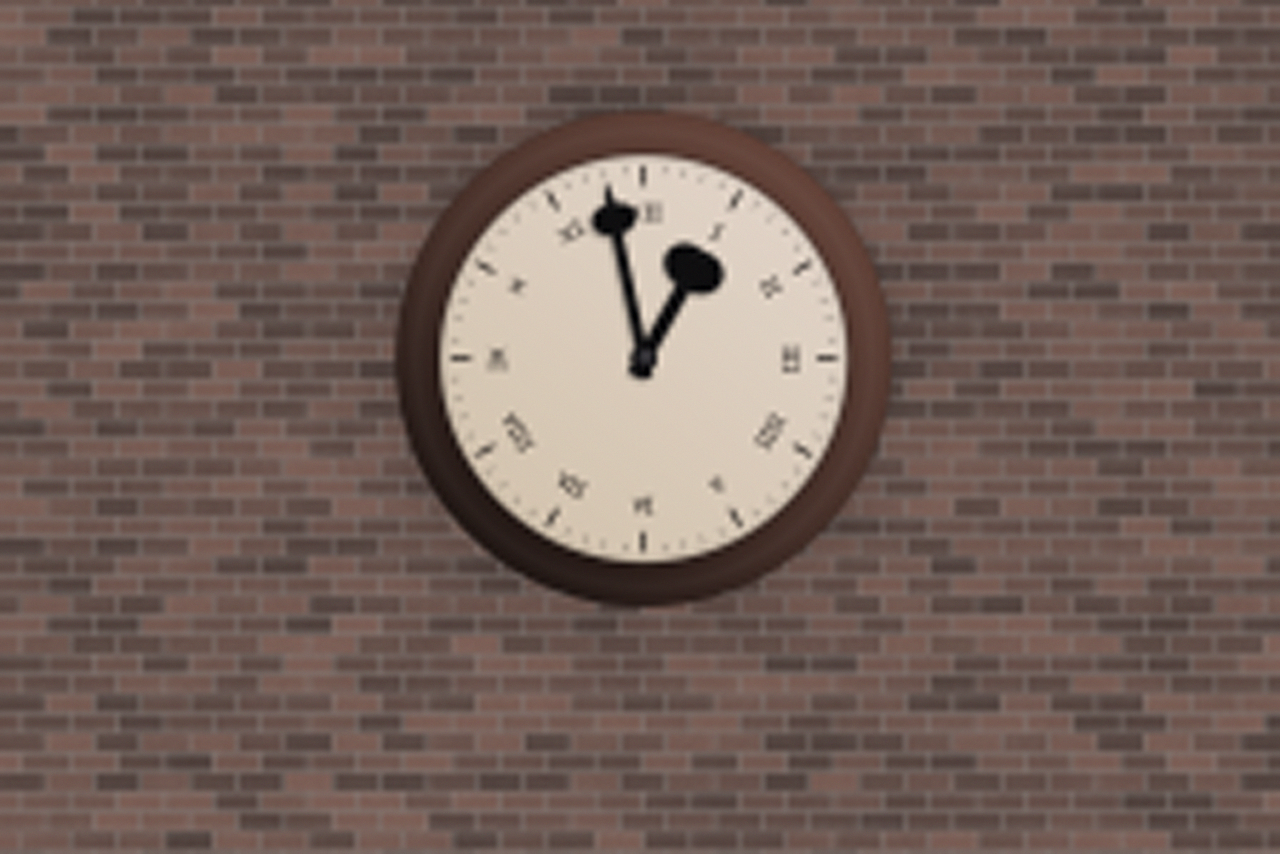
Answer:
12,58
